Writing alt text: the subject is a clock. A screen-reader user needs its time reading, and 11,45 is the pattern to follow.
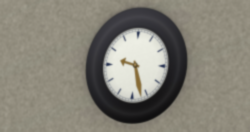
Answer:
9,27
